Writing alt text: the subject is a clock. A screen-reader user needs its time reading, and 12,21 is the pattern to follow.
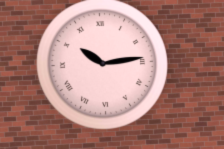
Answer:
10,14
